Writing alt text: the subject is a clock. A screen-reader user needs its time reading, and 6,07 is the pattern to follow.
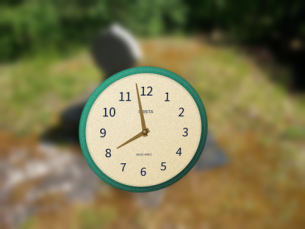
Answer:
7,58
